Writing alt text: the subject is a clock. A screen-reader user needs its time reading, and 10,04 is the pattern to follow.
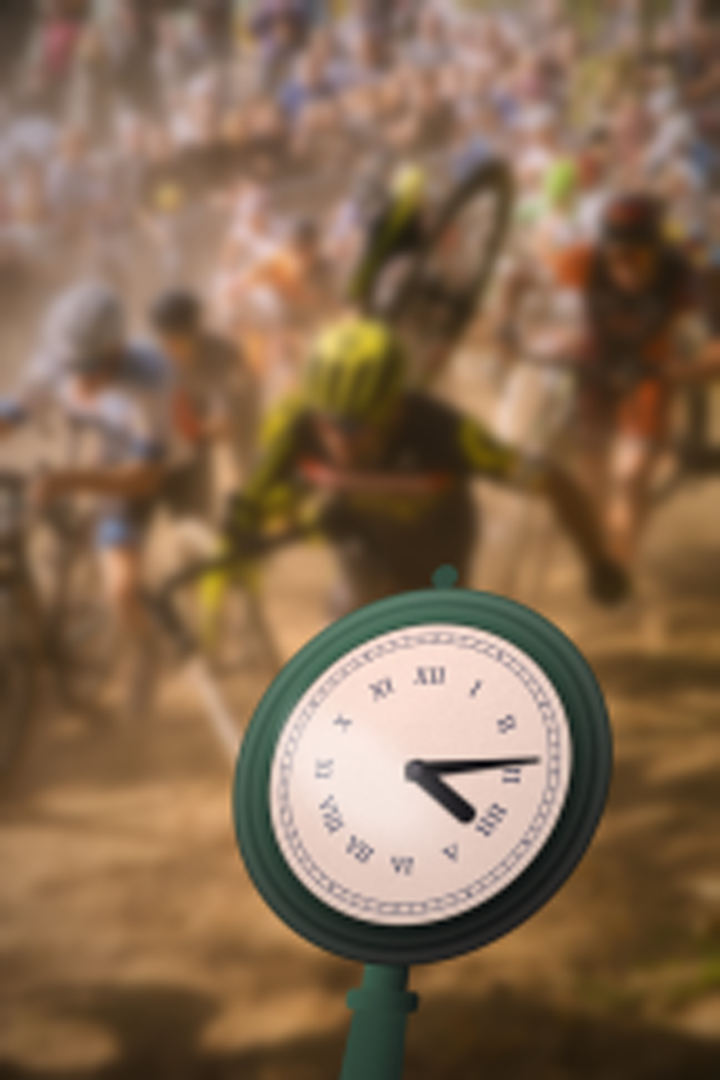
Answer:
4,14
